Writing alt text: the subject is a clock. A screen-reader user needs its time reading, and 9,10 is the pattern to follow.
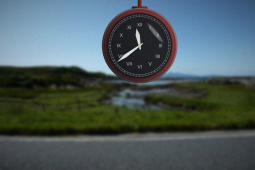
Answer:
11,39
